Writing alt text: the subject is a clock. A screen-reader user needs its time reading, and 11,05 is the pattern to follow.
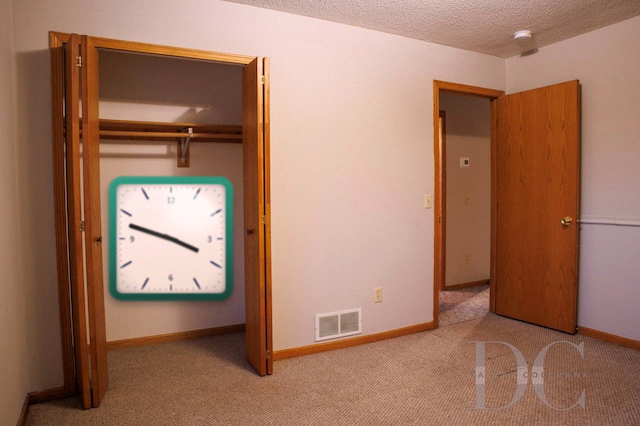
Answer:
3,48
